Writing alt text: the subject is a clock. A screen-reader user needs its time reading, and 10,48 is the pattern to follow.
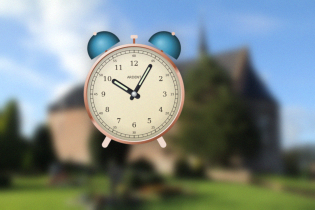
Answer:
10,05
